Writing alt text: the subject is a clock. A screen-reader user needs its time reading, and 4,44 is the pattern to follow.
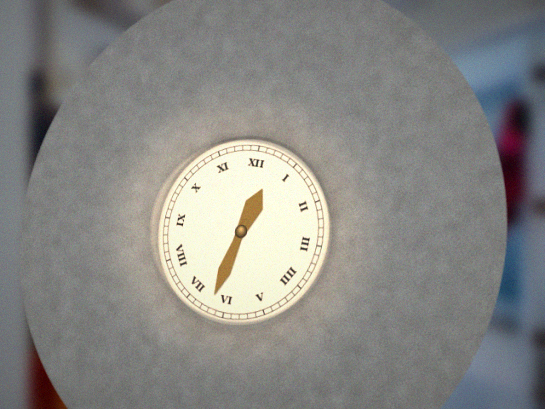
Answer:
12,32
